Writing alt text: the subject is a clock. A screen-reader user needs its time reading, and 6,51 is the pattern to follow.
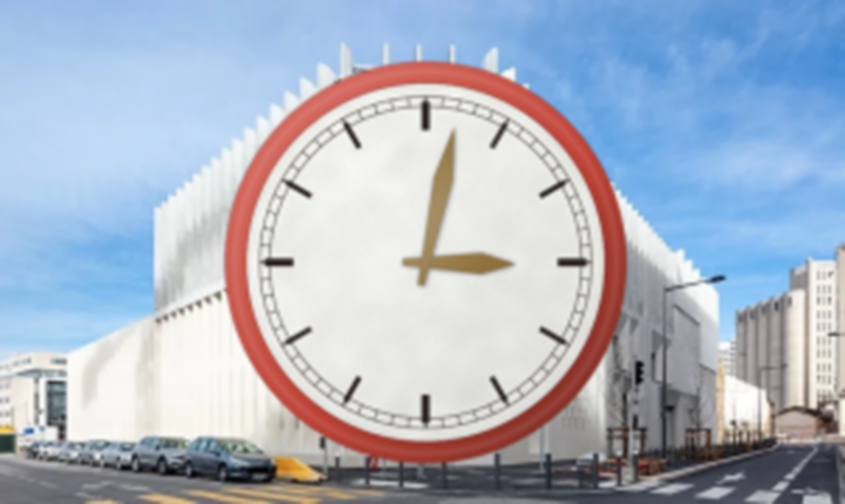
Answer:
3,02
